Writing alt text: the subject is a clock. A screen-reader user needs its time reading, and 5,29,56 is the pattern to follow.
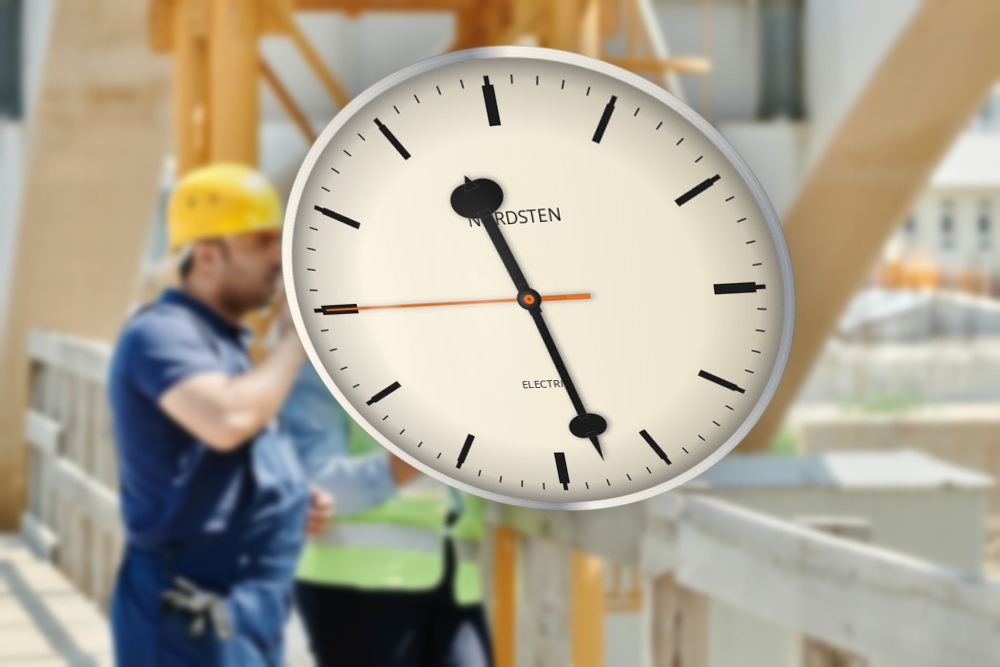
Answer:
11,27,45
